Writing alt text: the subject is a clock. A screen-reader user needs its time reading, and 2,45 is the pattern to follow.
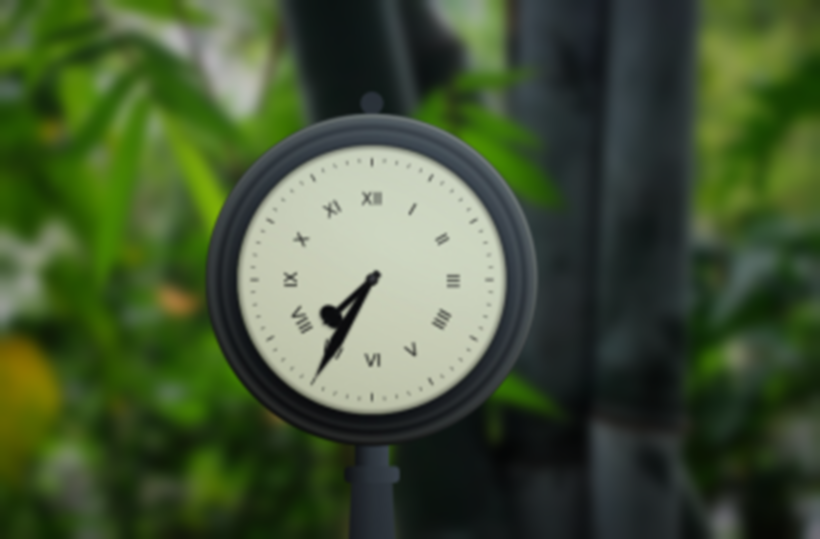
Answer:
7,35
